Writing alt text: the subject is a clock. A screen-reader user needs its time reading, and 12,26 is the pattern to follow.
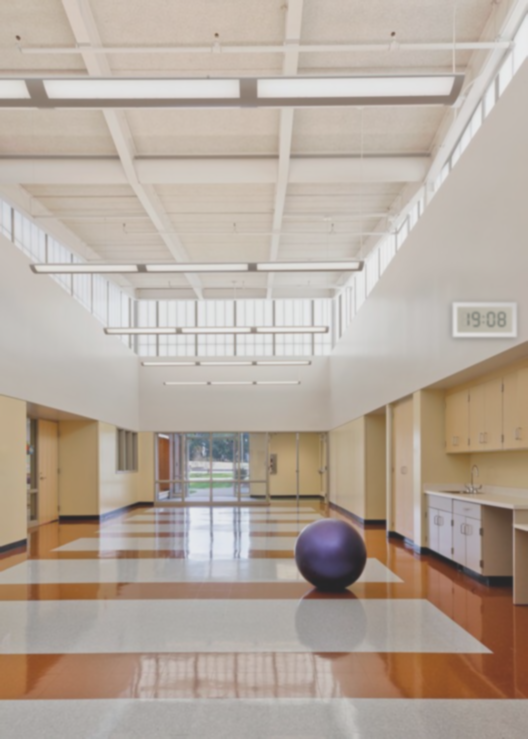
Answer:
19,08
